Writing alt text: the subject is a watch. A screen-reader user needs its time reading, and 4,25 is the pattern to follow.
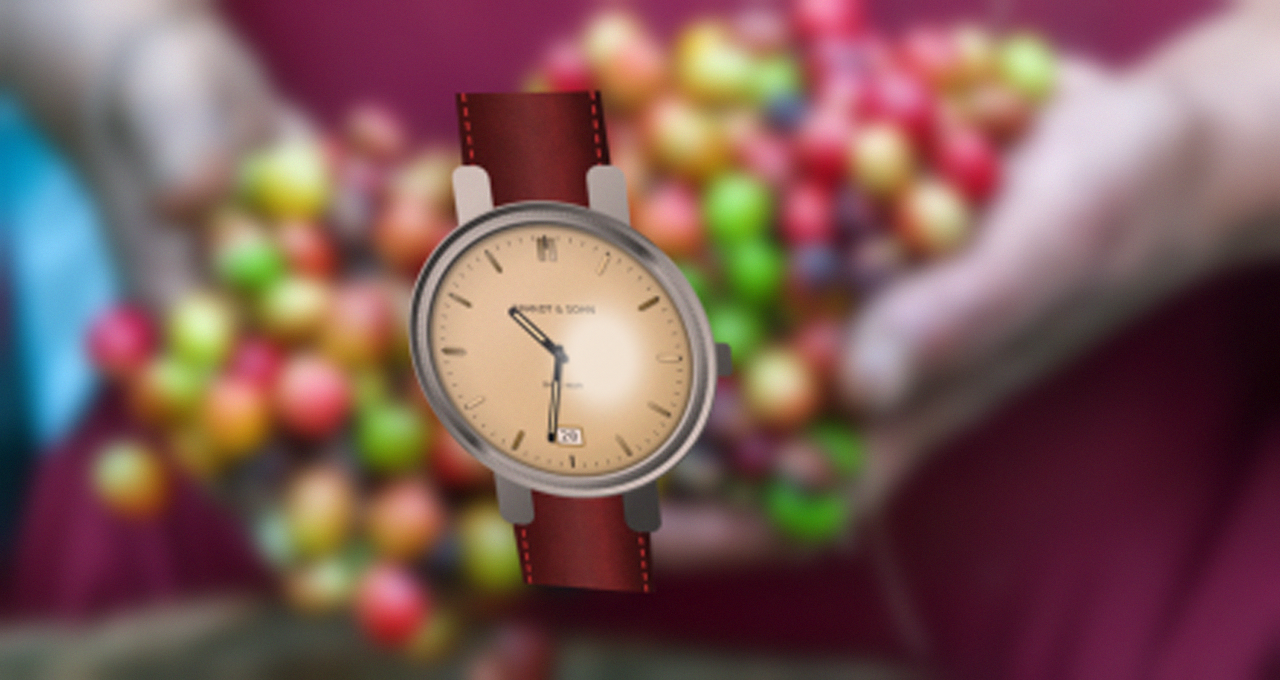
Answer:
10,32
